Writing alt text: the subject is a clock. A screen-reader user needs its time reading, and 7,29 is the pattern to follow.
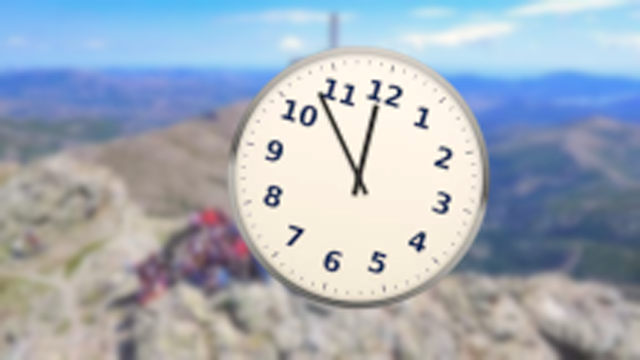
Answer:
11,53
